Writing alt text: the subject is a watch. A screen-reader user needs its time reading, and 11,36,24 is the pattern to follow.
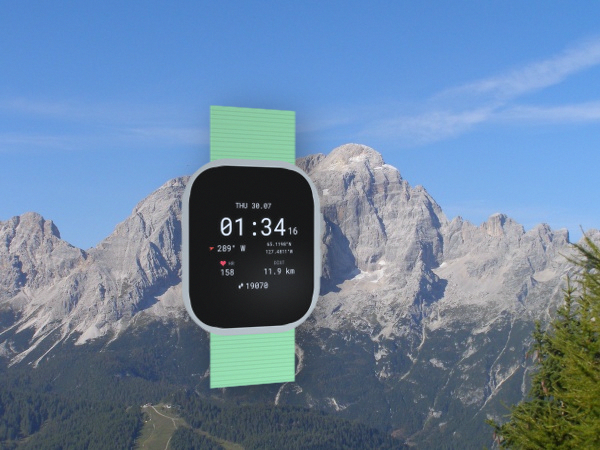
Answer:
1,34,16
